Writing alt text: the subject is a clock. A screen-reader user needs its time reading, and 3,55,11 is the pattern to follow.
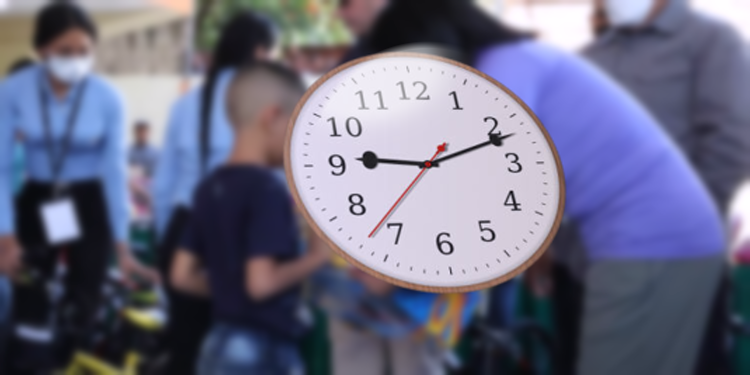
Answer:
9,11,37
